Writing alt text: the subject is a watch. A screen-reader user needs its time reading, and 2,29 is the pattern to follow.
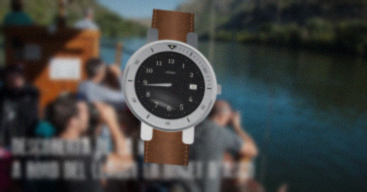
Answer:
8,44
